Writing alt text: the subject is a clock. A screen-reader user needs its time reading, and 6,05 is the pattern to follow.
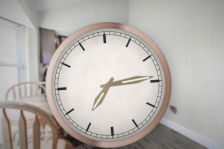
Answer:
7,14
